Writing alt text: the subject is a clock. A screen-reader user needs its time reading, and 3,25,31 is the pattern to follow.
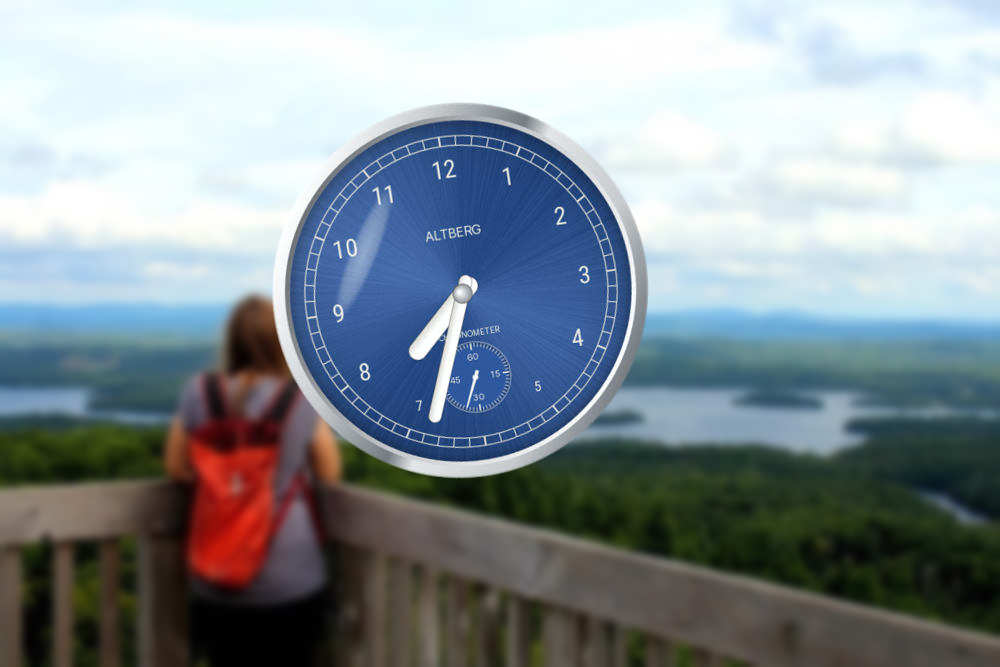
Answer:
7,33,34
